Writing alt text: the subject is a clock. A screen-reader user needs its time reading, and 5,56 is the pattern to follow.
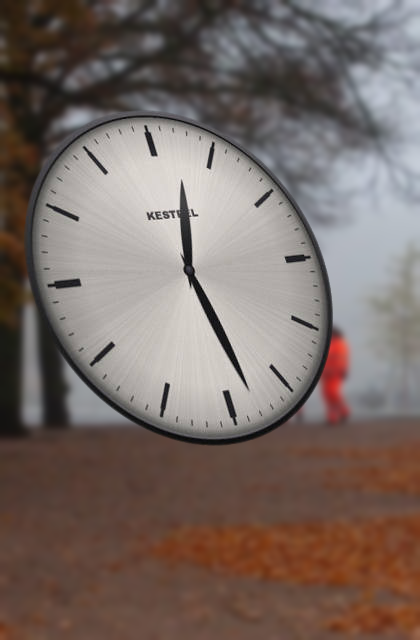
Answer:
12,28
